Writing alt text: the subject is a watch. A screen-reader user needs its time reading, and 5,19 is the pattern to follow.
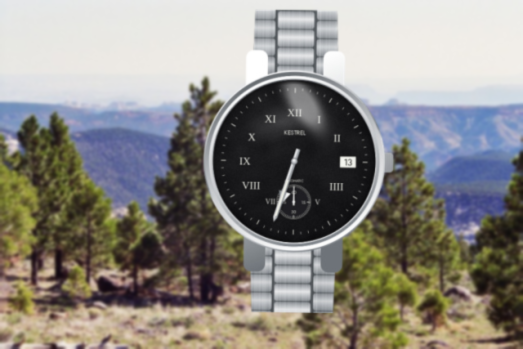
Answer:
6,33
